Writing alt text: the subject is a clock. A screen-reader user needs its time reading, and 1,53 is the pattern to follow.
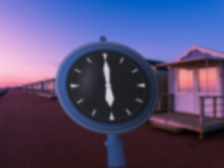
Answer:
6,00
